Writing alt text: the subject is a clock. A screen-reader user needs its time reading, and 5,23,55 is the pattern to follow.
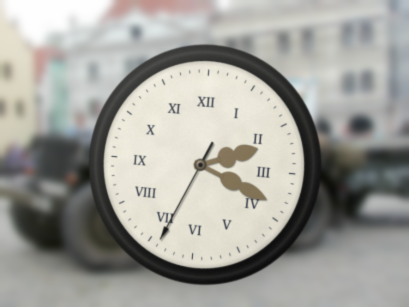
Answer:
2,18,34
